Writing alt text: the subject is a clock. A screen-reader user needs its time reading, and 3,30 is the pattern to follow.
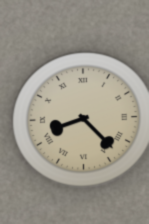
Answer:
8,23
